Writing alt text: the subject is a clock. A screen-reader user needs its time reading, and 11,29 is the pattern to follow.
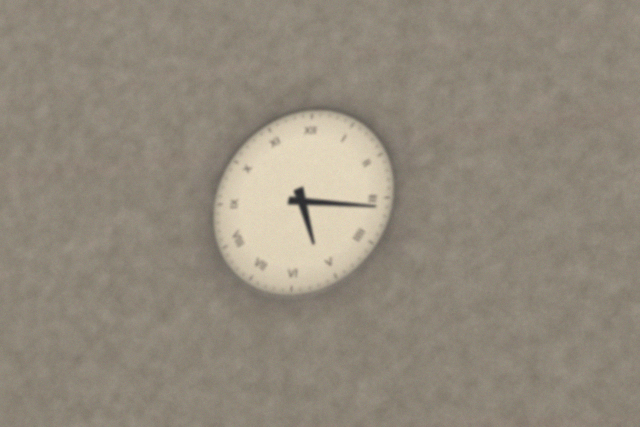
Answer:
5,16
